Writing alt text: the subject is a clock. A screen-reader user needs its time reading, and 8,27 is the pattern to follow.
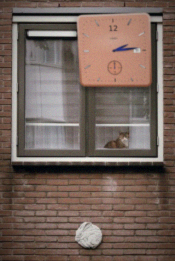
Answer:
2,14
